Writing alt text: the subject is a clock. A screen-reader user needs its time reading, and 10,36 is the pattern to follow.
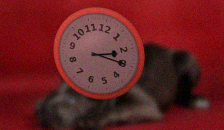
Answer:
2,15
